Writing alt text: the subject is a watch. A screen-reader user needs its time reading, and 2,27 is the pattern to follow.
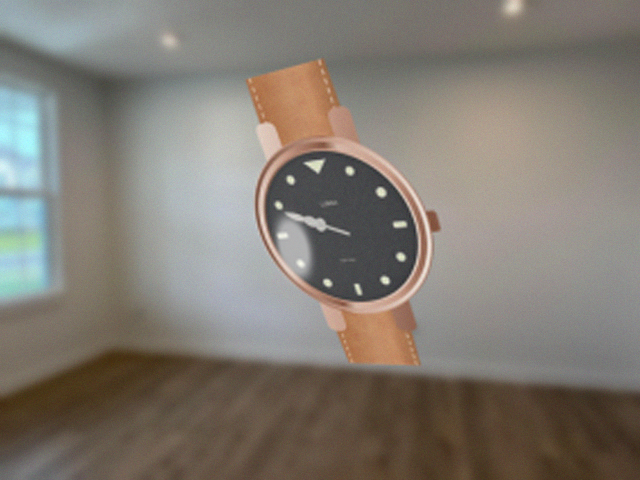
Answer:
9,49
